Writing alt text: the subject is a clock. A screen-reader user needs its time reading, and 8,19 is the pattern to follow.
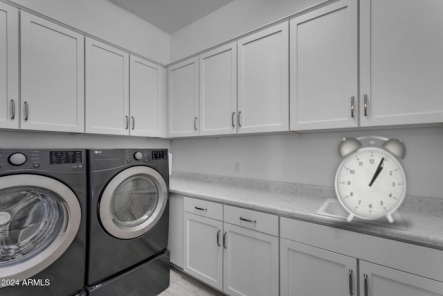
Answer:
1,04
